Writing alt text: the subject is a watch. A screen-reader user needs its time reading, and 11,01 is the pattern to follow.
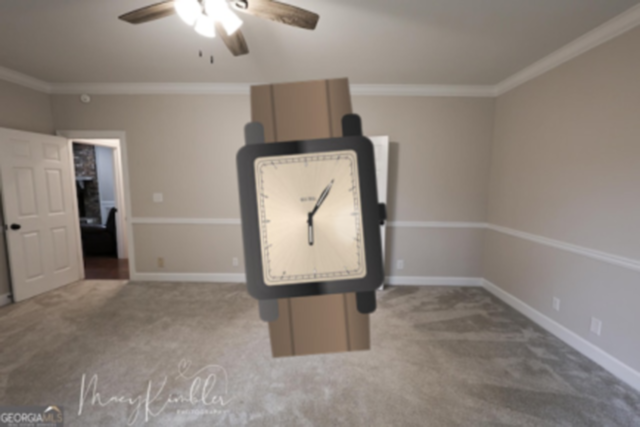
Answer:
6,06
